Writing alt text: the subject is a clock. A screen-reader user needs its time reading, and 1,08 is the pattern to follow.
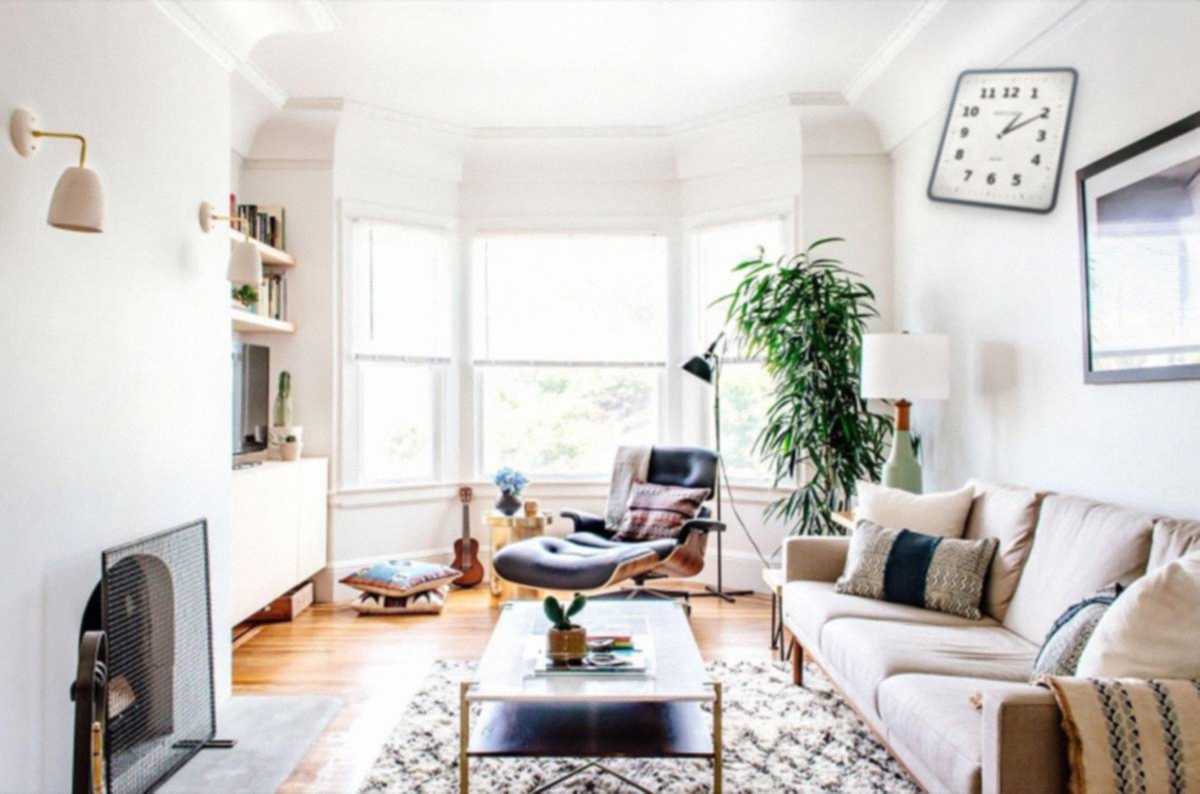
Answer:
1,10
